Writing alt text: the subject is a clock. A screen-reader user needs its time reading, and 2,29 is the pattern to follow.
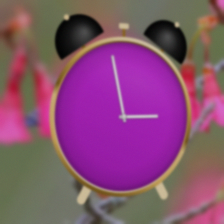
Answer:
2,58
